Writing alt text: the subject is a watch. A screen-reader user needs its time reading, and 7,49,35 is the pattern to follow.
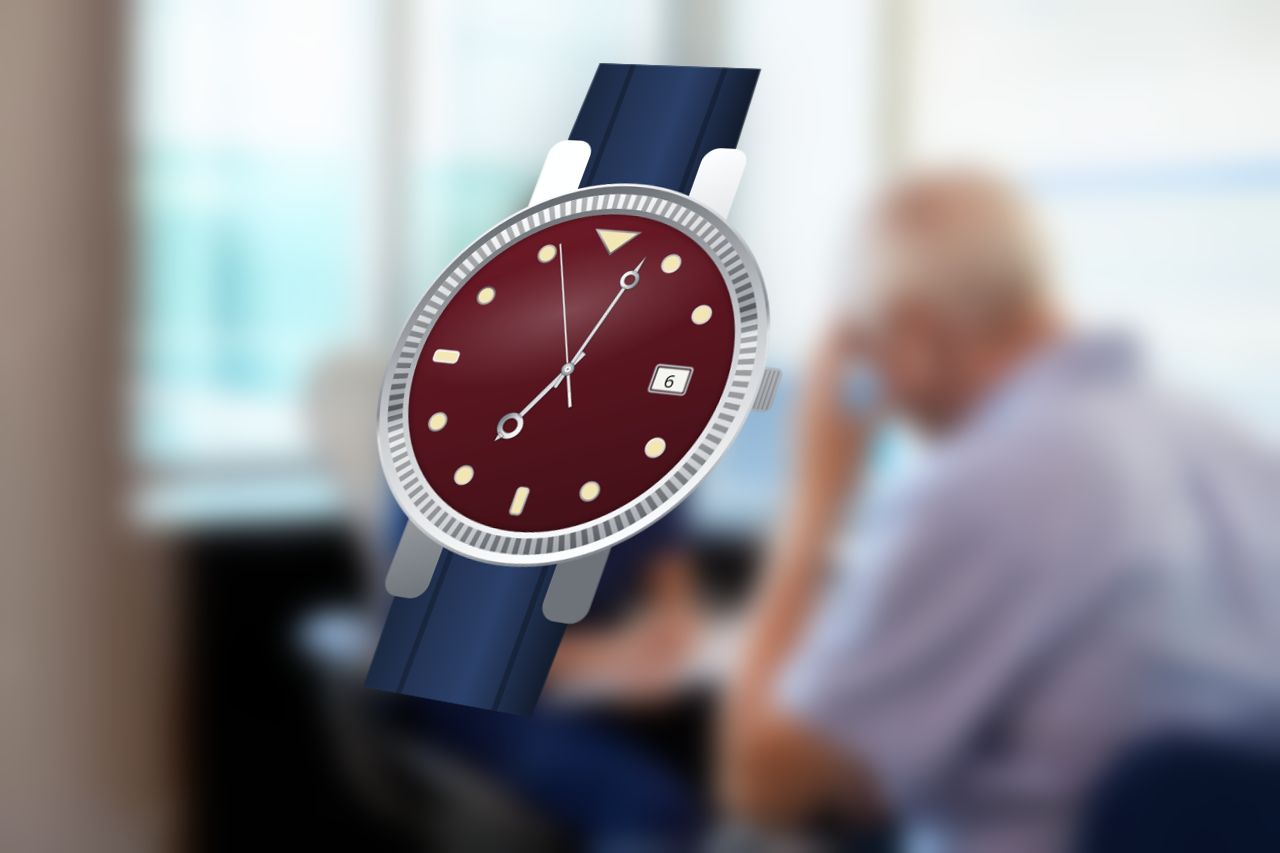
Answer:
7,02,56
